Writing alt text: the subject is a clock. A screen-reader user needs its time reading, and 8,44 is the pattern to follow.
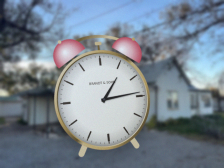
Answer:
1,14
